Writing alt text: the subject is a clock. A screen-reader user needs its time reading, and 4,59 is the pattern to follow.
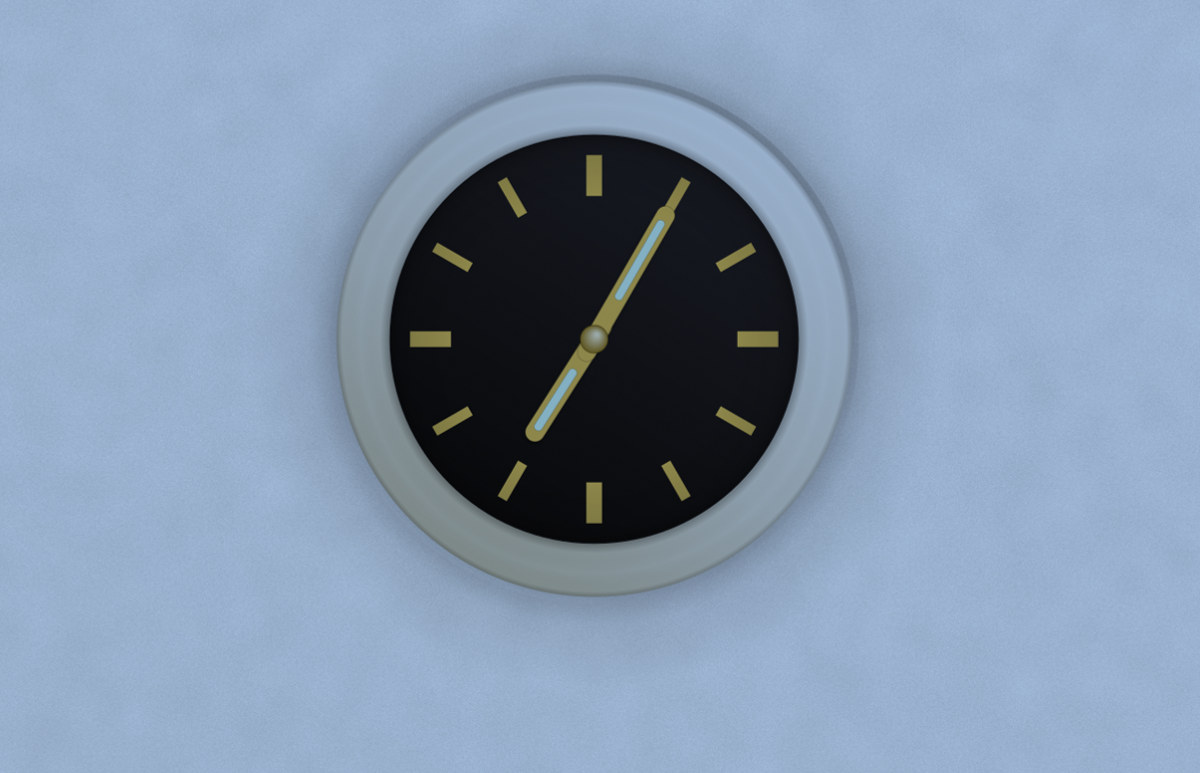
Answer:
7,05
